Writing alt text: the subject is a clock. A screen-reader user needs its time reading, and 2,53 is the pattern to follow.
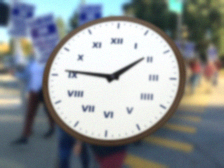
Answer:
1,46
